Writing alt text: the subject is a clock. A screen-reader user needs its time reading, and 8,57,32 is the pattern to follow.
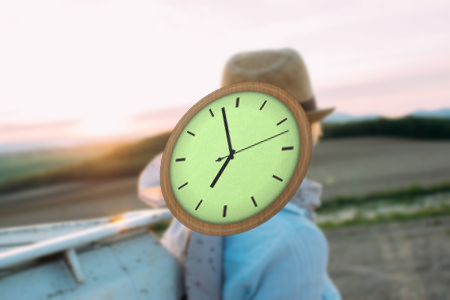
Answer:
6,57,12
